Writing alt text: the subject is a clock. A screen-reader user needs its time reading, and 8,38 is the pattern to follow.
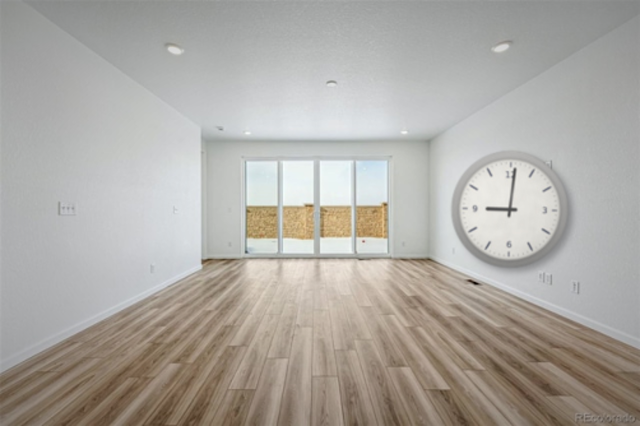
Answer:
9,01
